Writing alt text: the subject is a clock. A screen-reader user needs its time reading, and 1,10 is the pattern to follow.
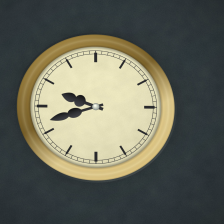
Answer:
9,42
